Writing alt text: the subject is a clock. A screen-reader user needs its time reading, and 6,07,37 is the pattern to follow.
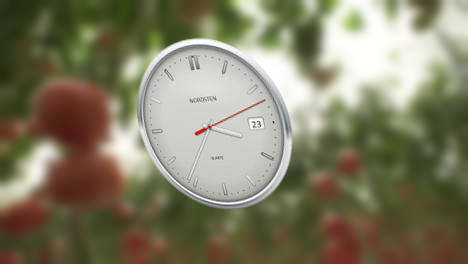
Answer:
3,36,12
